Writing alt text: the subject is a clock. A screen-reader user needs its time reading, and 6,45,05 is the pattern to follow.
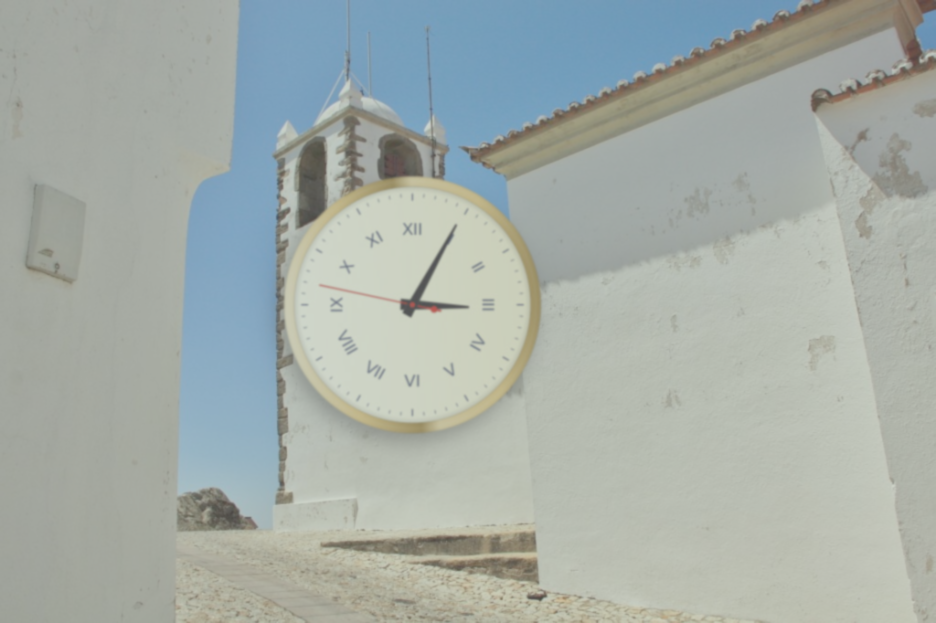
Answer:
3,04,47
